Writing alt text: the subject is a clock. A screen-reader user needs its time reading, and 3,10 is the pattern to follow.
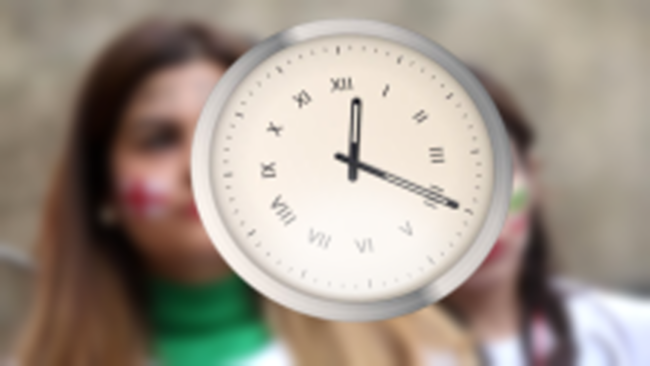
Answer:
12,20
